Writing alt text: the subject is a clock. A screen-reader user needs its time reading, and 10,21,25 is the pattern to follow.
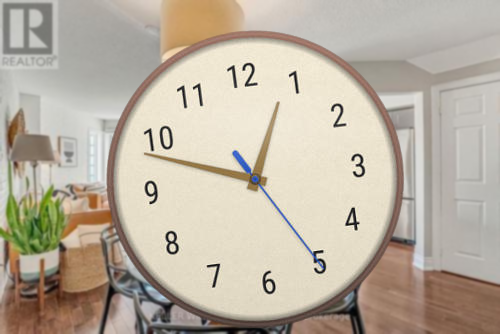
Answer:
12,48,25
